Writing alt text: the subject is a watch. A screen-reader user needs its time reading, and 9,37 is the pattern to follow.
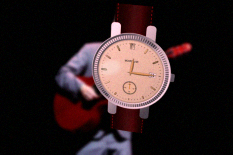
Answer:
12,15
